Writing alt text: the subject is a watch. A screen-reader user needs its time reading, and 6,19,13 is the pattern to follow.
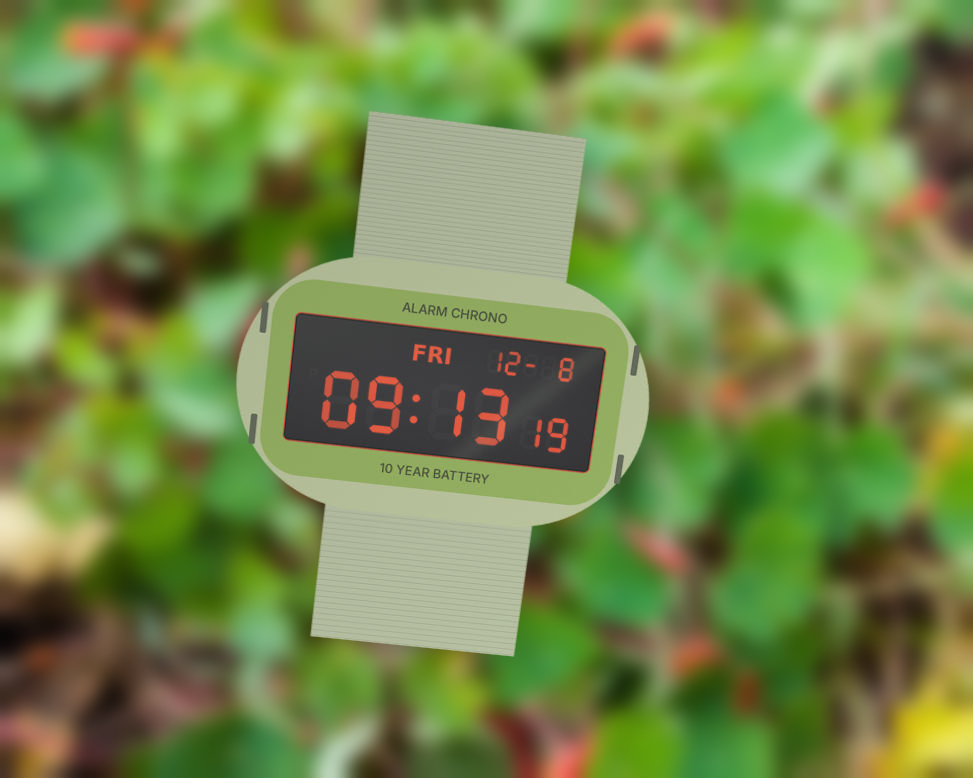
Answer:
9,13,19
